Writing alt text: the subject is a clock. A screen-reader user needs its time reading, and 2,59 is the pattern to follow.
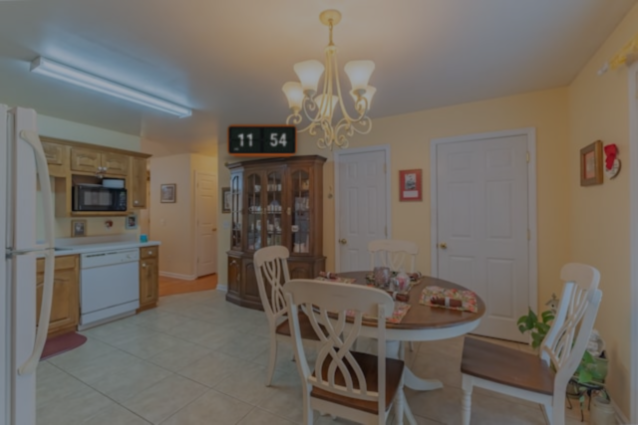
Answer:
11,54
